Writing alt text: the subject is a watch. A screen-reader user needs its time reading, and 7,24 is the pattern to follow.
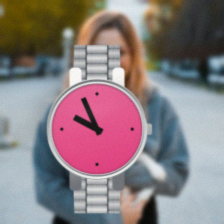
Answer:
9,56
